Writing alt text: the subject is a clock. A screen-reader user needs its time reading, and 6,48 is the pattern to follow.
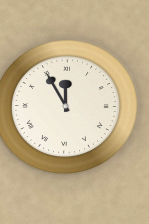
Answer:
11,55
